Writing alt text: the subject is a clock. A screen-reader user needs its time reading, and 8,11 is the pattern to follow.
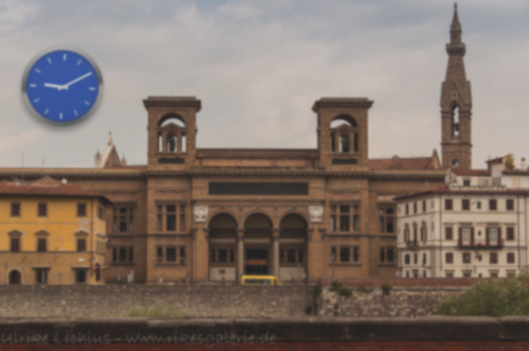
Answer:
9,10
